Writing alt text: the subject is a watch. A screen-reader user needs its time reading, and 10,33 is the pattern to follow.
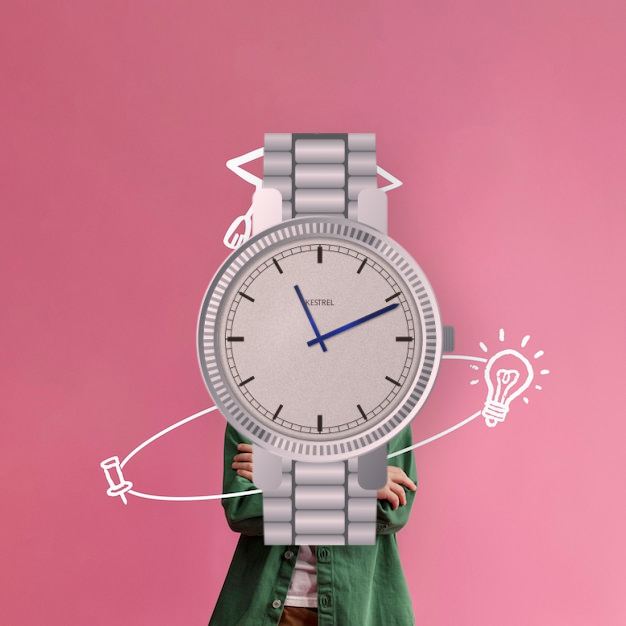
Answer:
11,11
